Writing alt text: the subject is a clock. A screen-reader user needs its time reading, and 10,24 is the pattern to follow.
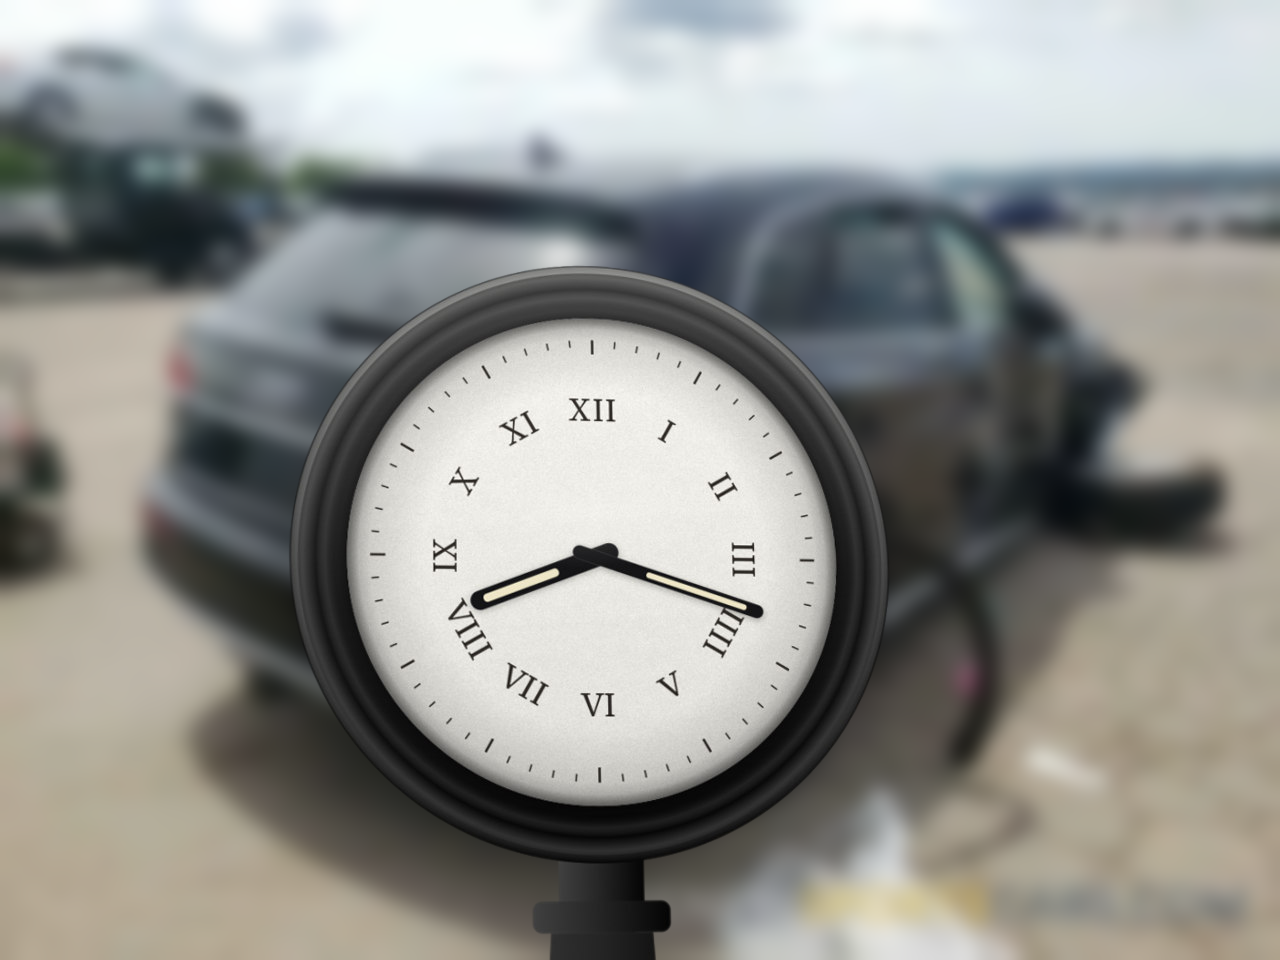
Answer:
8,18
